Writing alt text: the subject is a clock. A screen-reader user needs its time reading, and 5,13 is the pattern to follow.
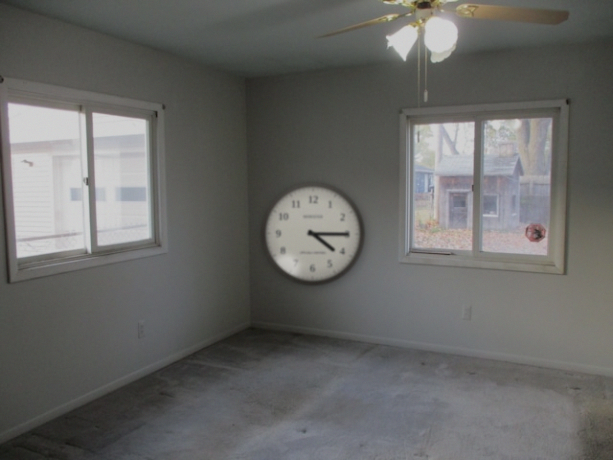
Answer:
4,15
